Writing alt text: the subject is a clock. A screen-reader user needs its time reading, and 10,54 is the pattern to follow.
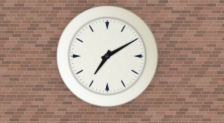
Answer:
7,10
